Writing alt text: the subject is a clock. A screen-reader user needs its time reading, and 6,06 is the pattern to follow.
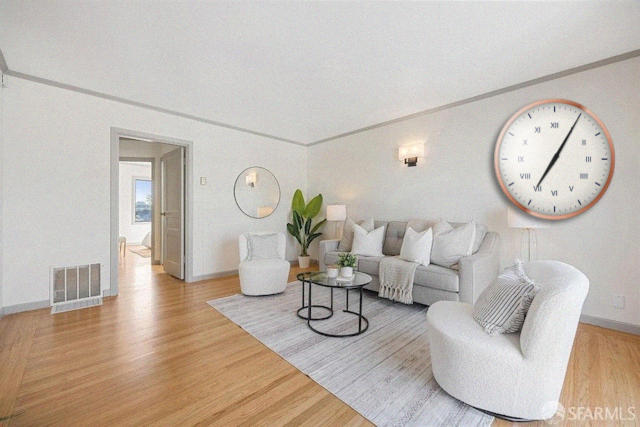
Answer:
7,05
